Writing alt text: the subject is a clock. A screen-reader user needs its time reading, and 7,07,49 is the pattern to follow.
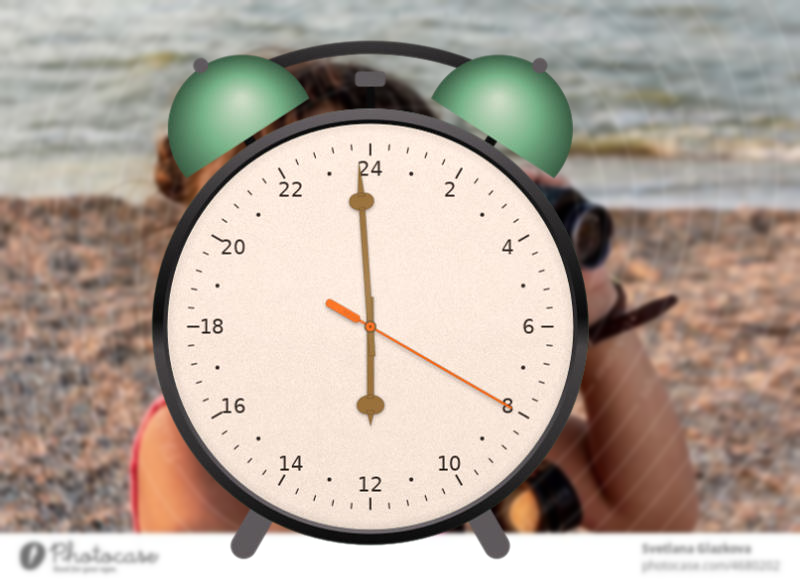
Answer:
11,59,20
